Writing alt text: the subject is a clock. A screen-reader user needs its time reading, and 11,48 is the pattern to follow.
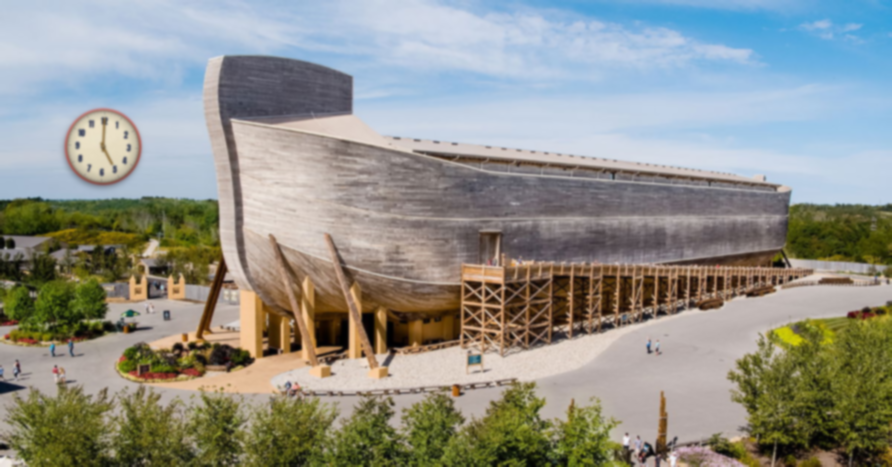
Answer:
5,00
